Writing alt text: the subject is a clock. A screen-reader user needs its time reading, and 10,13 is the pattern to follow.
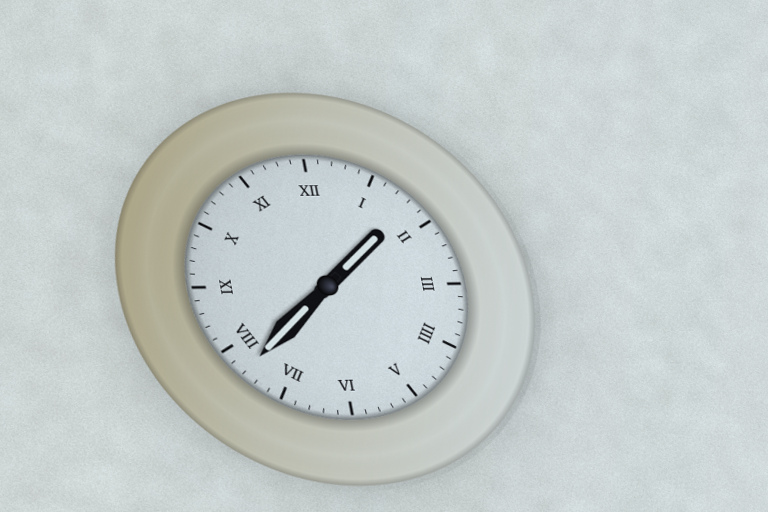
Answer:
1,38
